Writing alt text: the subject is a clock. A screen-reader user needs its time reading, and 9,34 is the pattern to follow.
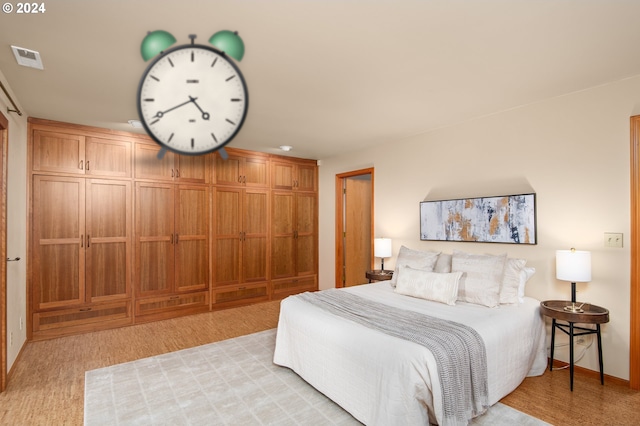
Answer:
4,41
